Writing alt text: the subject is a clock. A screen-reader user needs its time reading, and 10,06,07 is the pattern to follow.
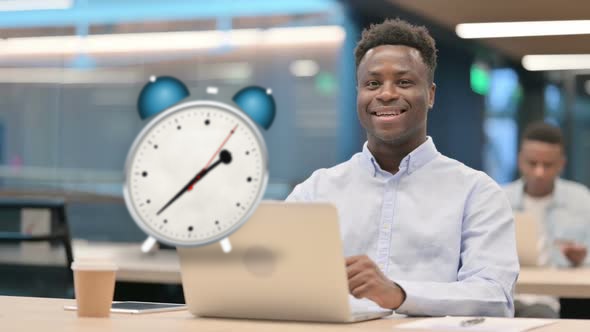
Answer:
1,37,05
